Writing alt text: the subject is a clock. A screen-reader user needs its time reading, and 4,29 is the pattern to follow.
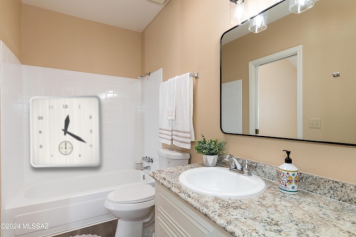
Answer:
12,20
